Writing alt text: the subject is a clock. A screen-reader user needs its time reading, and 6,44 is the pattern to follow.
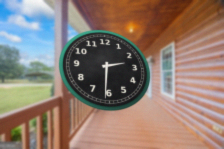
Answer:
2,31
